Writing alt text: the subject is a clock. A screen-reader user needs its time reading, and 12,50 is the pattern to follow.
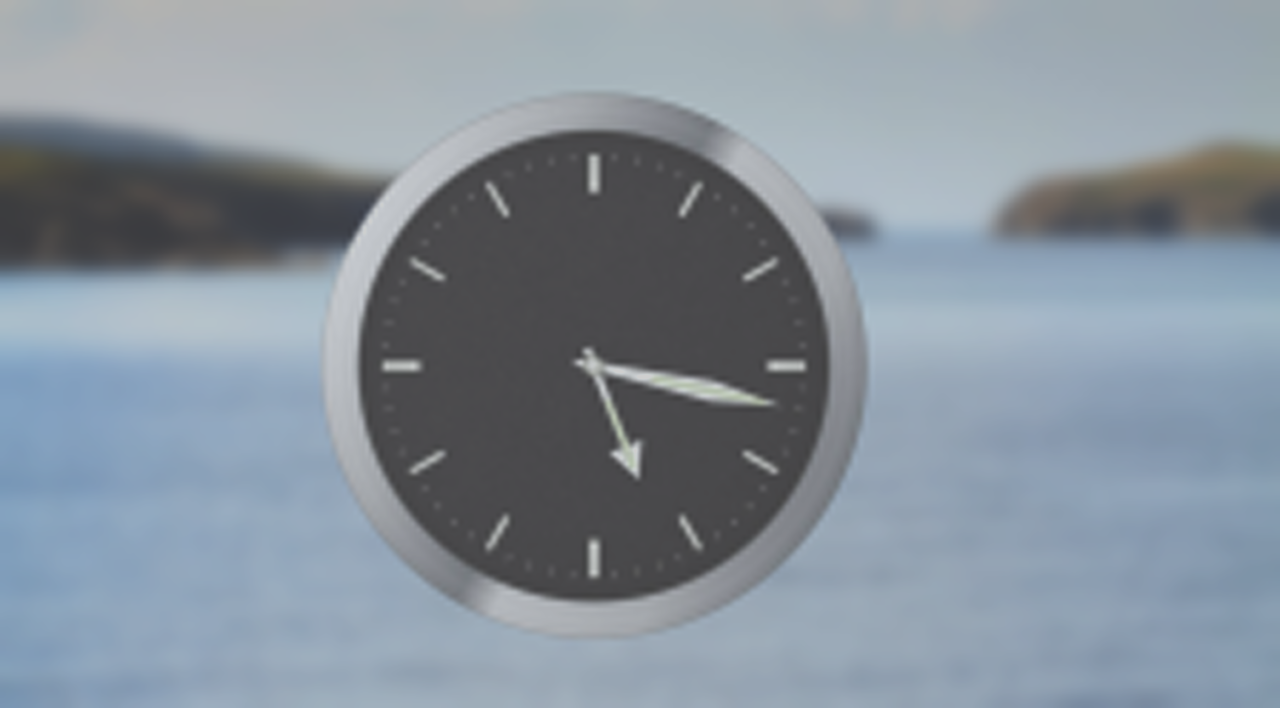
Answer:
5,17
